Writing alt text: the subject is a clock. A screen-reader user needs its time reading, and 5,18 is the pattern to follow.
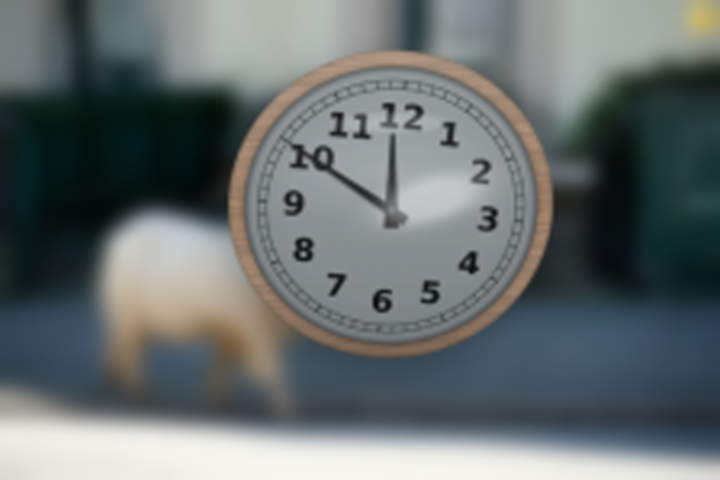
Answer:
11,50
